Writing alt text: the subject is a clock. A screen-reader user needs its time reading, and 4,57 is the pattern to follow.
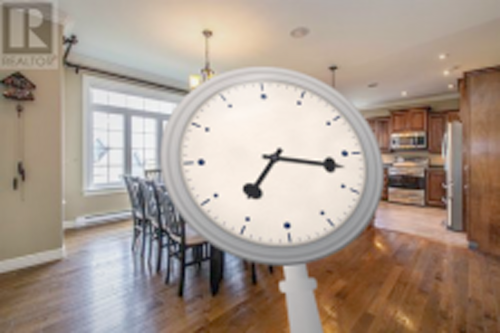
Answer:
7,17
